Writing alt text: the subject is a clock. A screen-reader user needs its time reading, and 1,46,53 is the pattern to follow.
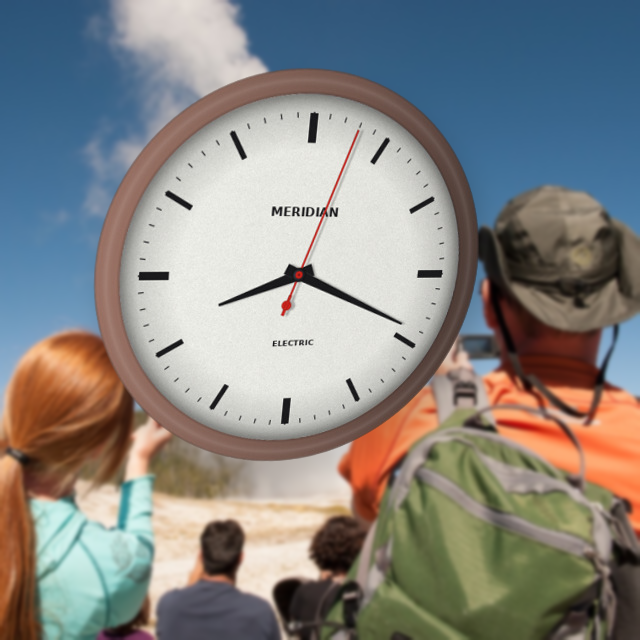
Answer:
8,19,03
